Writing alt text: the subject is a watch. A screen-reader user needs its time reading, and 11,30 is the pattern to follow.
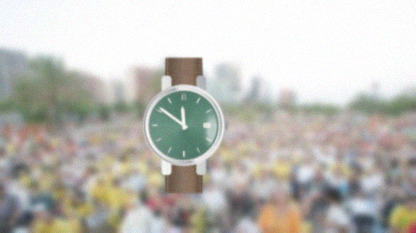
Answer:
11,51
